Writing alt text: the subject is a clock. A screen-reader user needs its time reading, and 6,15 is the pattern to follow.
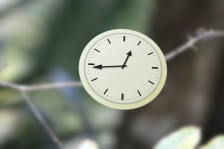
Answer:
12,44
